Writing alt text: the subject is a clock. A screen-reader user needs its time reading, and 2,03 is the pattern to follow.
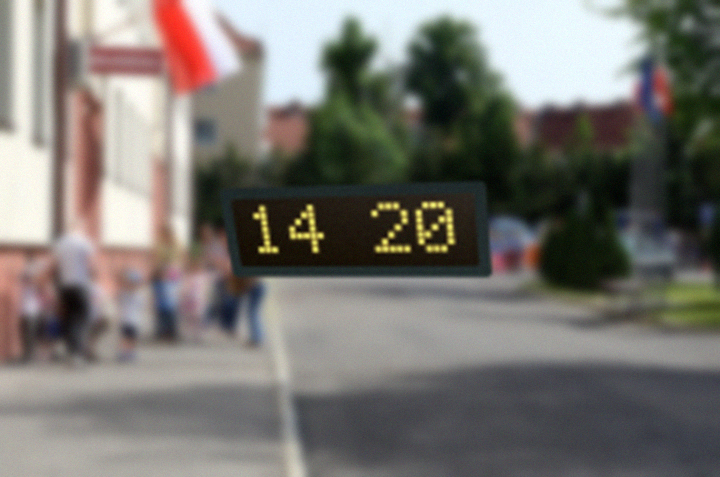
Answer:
14,20
